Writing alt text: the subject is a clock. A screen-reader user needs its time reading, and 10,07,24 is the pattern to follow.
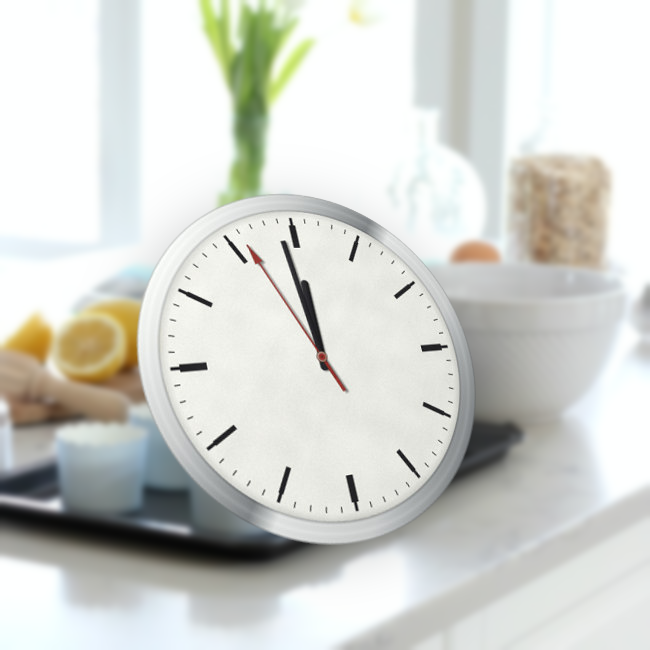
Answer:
11,58,56
